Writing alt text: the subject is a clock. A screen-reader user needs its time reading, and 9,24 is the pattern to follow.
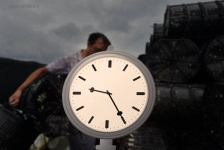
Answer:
9,25
